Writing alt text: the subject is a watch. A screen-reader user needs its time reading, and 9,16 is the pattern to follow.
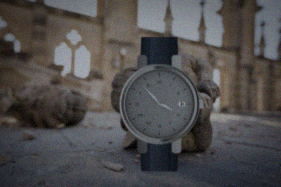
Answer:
3,53
